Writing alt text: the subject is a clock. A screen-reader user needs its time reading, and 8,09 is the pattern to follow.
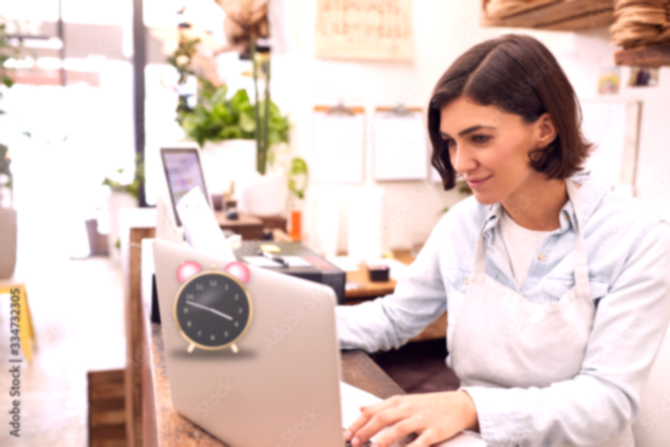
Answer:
3,48
